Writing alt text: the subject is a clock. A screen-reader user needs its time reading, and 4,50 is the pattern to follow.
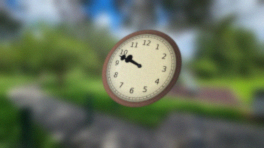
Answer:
9,48
